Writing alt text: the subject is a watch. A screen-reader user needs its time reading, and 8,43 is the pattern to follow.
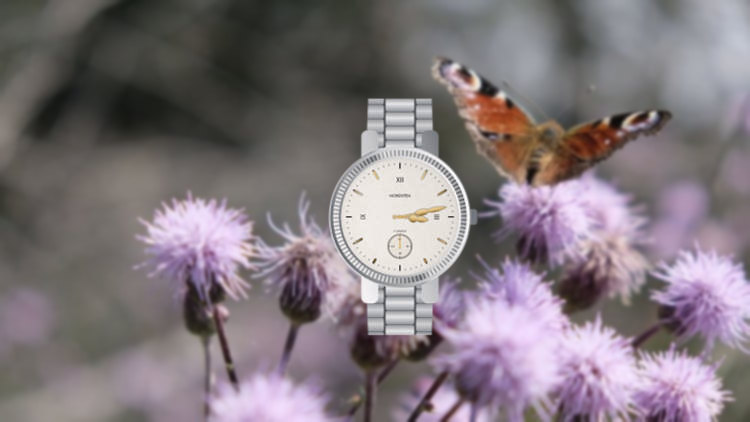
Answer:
3,13
